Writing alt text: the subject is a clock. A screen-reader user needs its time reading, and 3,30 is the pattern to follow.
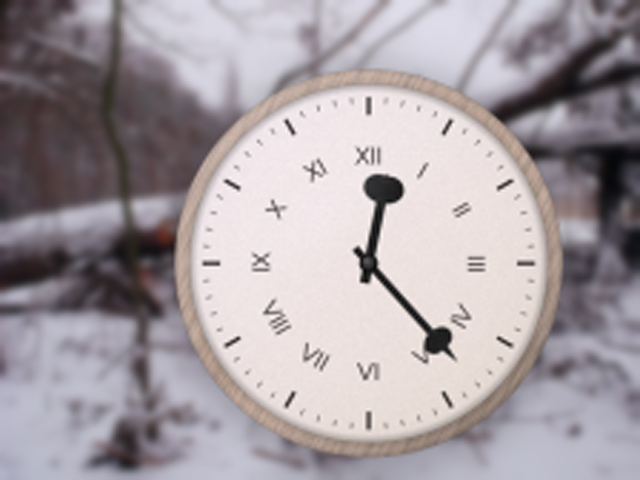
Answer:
12,23
